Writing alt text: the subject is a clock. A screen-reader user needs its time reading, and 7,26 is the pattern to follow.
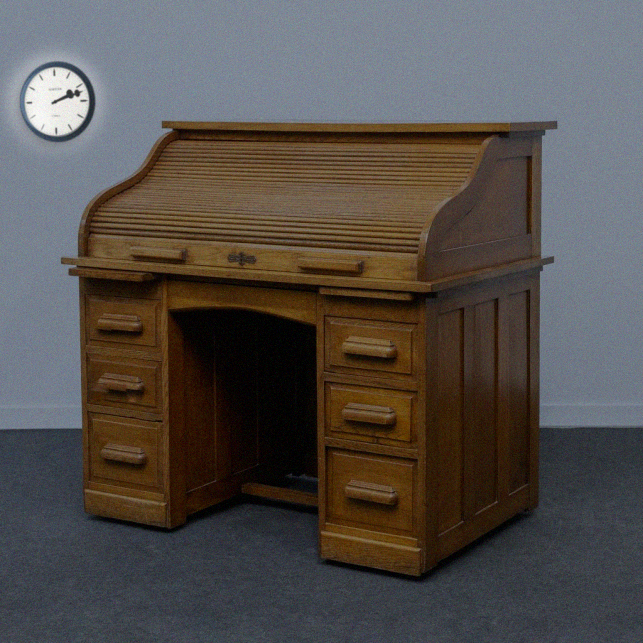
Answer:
2,12
